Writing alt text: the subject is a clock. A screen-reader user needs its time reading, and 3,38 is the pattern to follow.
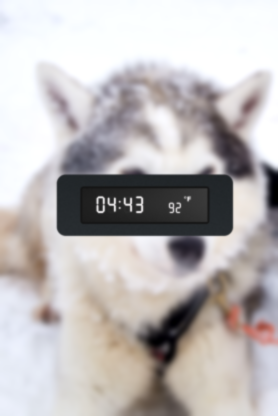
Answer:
4,43
